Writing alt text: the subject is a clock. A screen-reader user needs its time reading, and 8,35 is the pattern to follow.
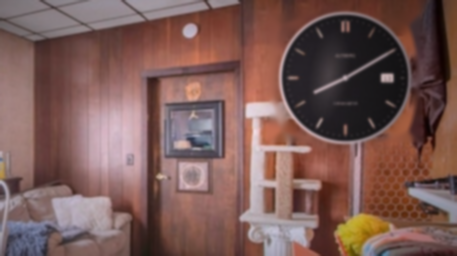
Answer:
8,10
